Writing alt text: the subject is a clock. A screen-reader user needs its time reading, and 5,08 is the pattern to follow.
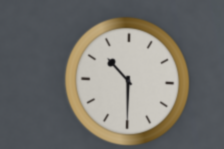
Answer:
10,30
